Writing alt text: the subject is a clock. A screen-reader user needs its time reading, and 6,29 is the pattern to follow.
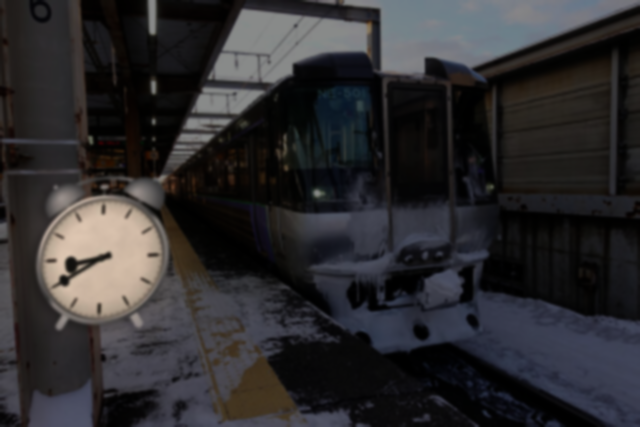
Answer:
8,40
